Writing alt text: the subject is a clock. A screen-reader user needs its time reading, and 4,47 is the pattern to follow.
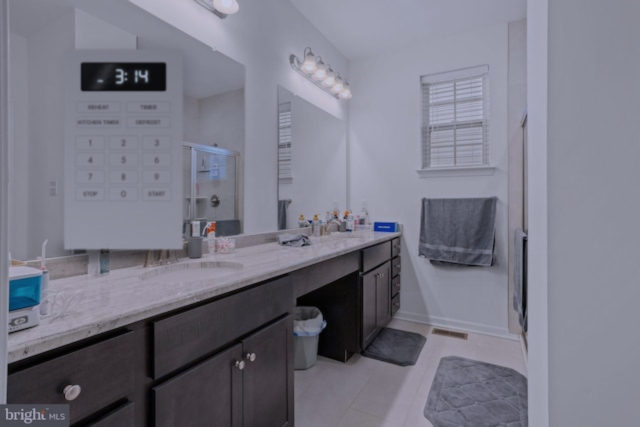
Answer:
3,14
